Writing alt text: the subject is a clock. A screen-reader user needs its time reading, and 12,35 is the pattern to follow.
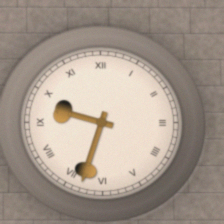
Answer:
9,33
